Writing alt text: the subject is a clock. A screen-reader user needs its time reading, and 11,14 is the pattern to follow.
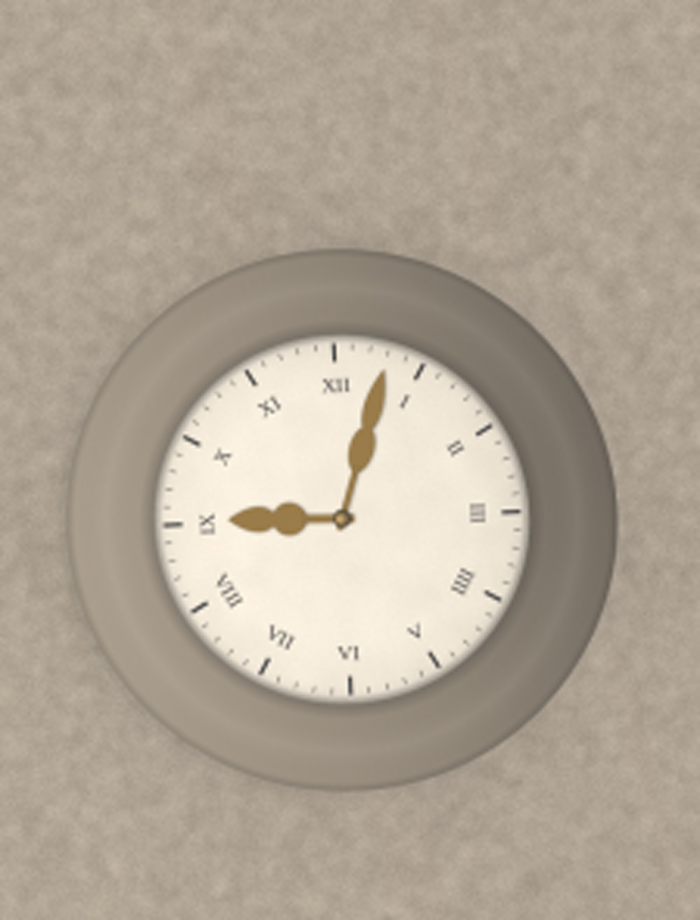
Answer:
9,03
